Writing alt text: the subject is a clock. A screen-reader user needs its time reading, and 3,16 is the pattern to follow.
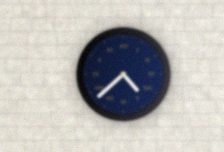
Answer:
4,38
